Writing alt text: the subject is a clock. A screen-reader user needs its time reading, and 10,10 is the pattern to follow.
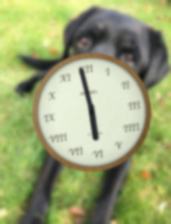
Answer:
5,59
